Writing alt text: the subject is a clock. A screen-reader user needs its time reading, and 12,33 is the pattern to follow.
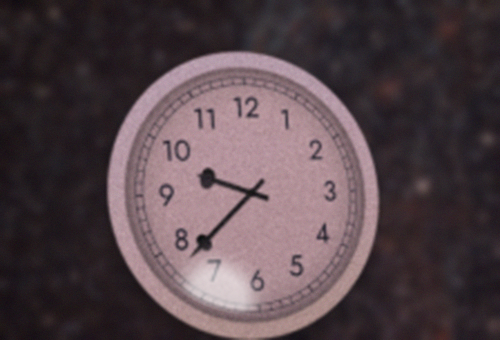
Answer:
9,38
